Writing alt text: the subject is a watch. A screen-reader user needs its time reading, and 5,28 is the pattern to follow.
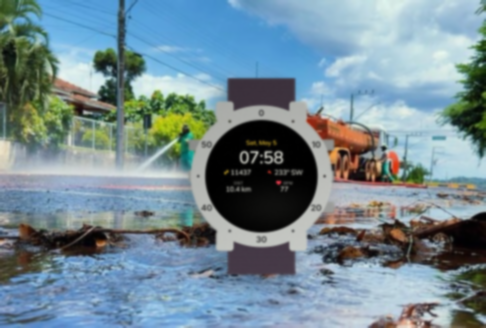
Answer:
7,58
